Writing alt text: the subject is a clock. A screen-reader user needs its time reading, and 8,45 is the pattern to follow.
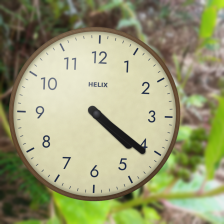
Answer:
4,21
